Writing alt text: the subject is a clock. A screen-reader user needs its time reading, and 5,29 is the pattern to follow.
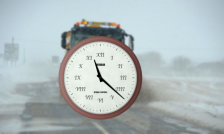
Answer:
11,22
